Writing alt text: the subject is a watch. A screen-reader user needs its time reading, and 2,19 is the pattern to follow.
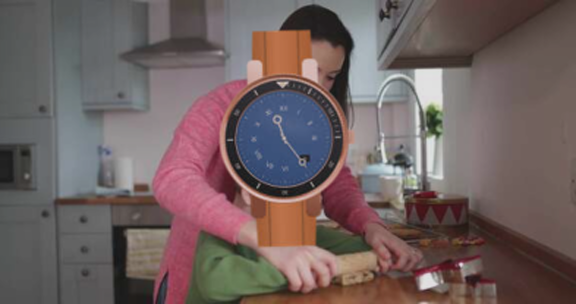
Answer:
11,24
